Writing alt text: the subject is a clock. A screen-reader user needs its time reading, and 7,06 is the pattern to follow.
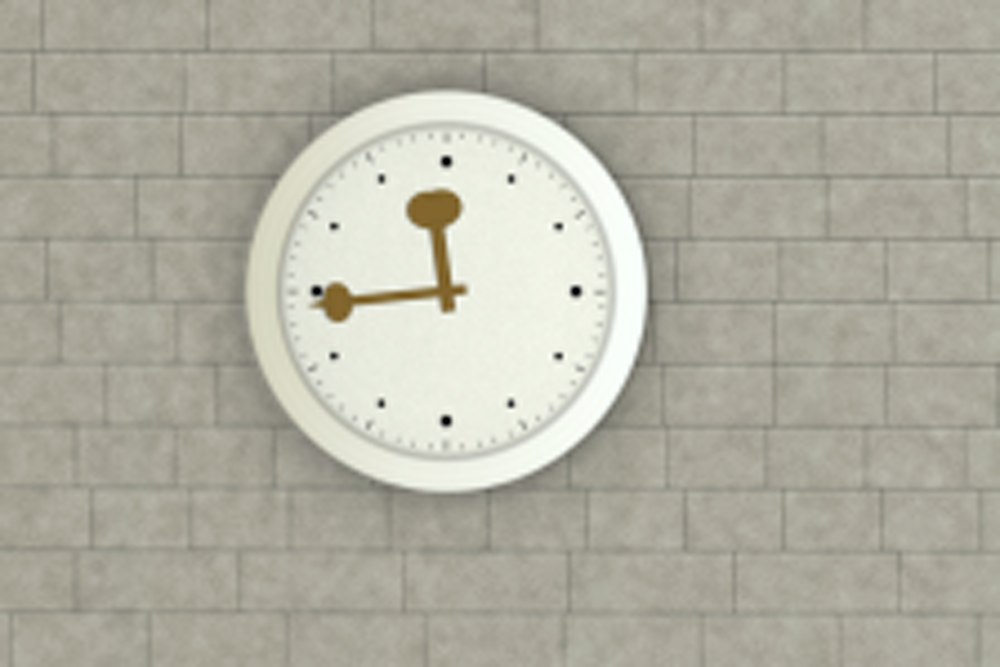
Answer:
11,44
